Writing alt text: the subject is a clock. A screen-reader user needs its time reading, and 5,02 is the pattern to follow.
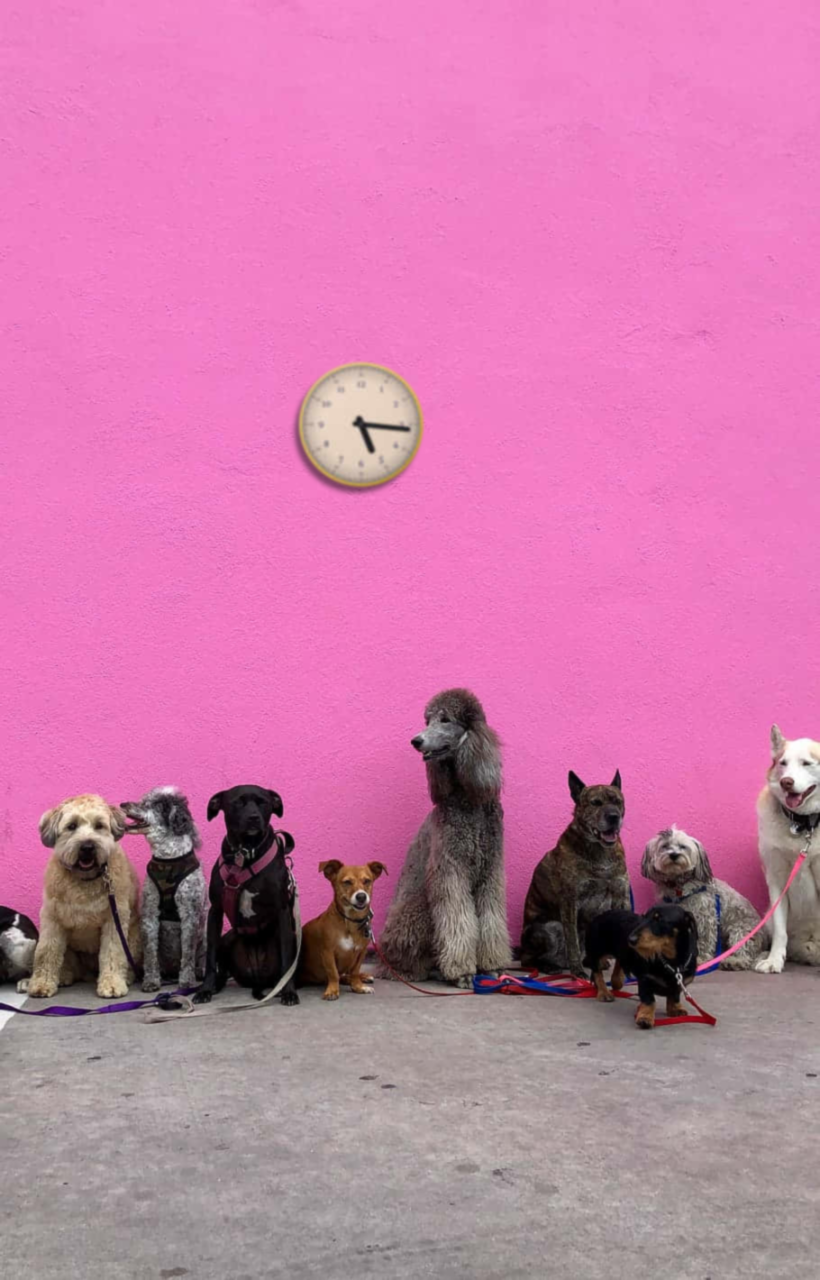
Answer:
5,16
